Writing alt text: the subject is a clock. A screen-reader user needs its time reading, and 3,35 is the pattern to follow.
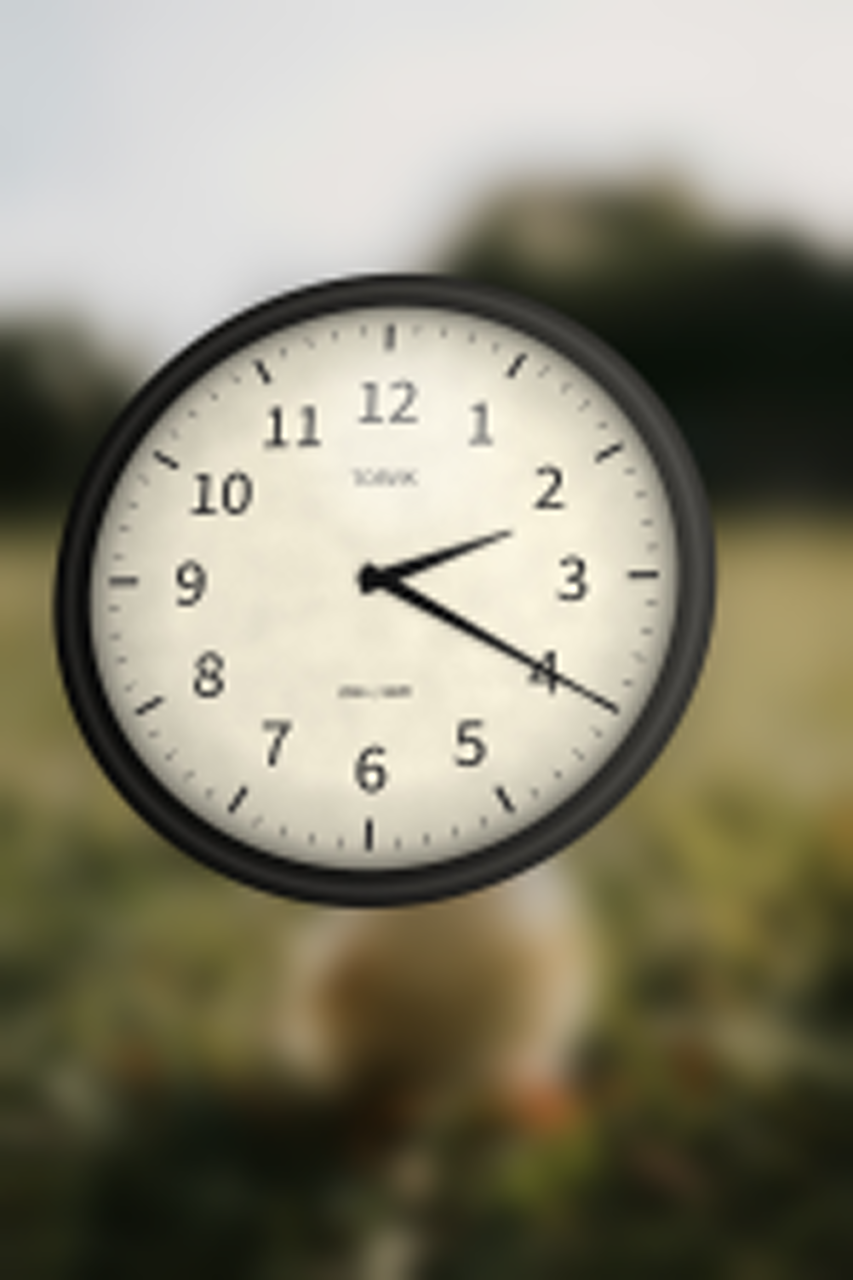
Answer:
2,20
